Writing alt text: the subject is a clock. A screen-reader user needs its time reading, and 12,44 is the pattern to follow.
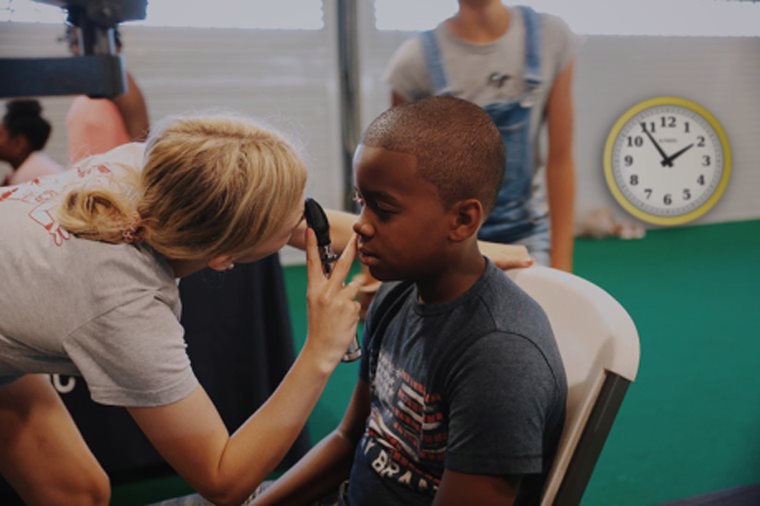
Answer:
1,54
